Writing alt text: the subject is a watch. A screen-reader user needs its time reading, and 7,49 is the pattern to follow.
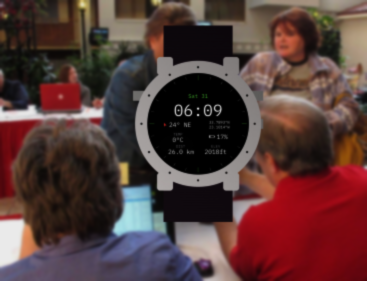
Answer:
6,09
